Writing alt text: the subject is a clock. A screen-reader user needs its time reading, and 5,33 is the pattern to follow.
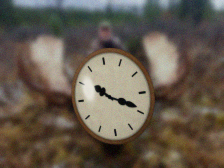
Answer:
10,19
